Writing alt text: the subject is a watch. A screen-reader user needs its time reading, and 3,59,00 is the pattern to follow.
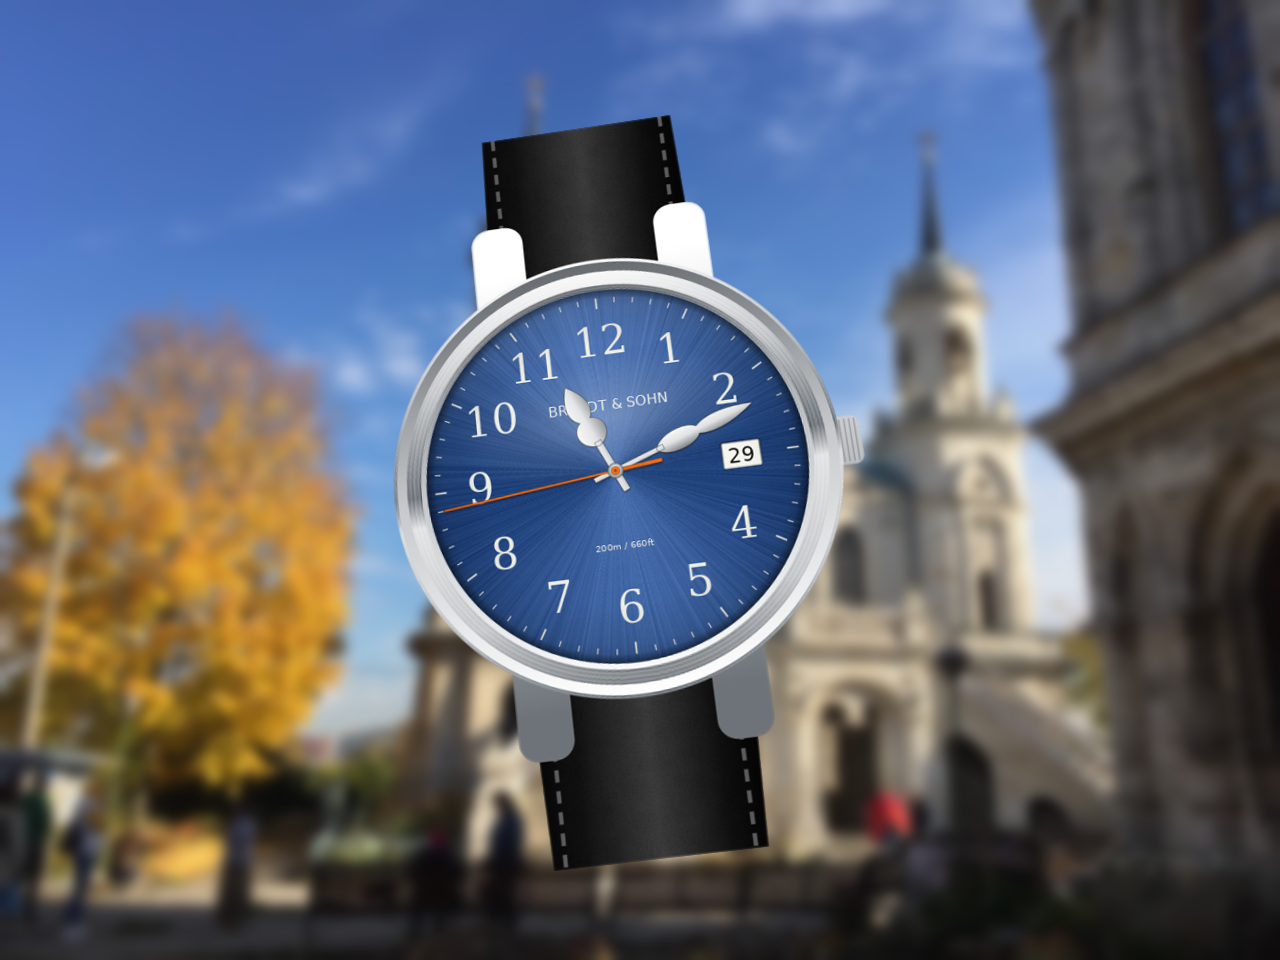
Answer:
11,11,44
